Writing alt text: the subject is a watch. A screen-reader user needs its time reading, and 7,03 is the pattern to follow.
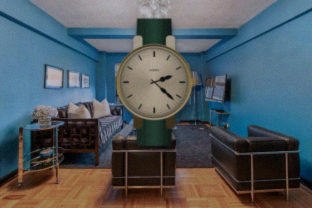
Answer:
2,22
